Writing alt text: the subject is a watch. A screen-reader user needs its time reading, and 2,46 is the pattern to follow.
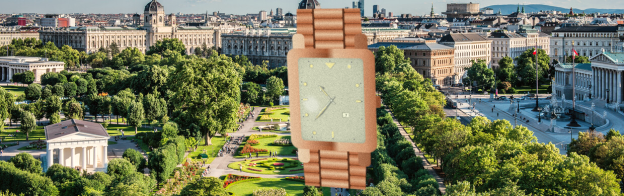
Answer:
10,37
